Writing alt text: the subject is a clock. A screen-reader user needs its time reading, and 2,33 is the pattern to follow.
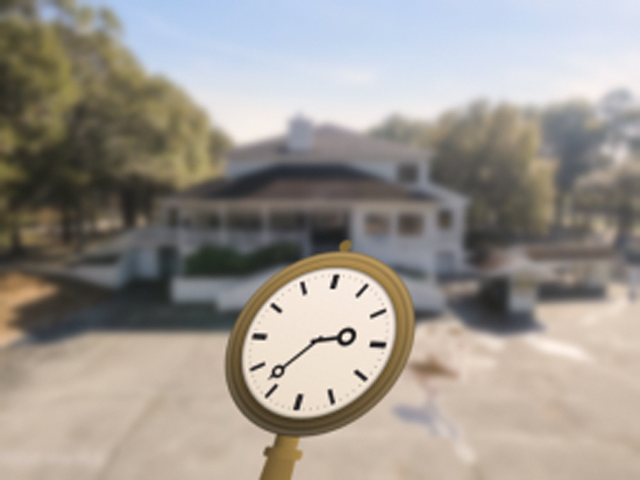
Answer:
2,37
